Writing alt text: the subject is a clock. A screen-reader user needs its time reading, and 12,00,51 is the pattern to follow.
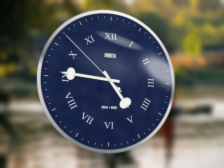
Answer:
4,45,52
